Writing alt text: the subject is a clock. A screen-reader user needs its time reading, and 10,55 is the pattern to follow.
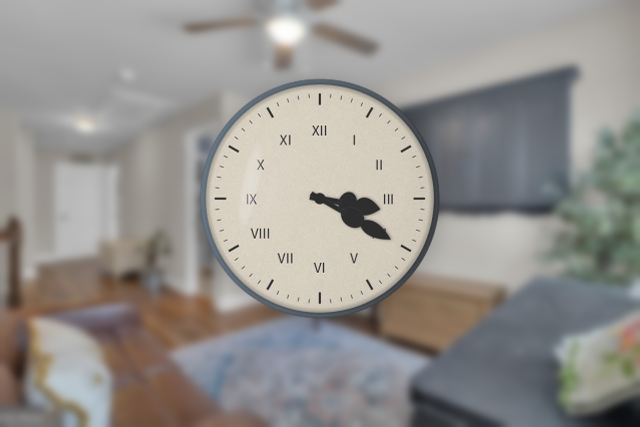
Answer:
3,20
